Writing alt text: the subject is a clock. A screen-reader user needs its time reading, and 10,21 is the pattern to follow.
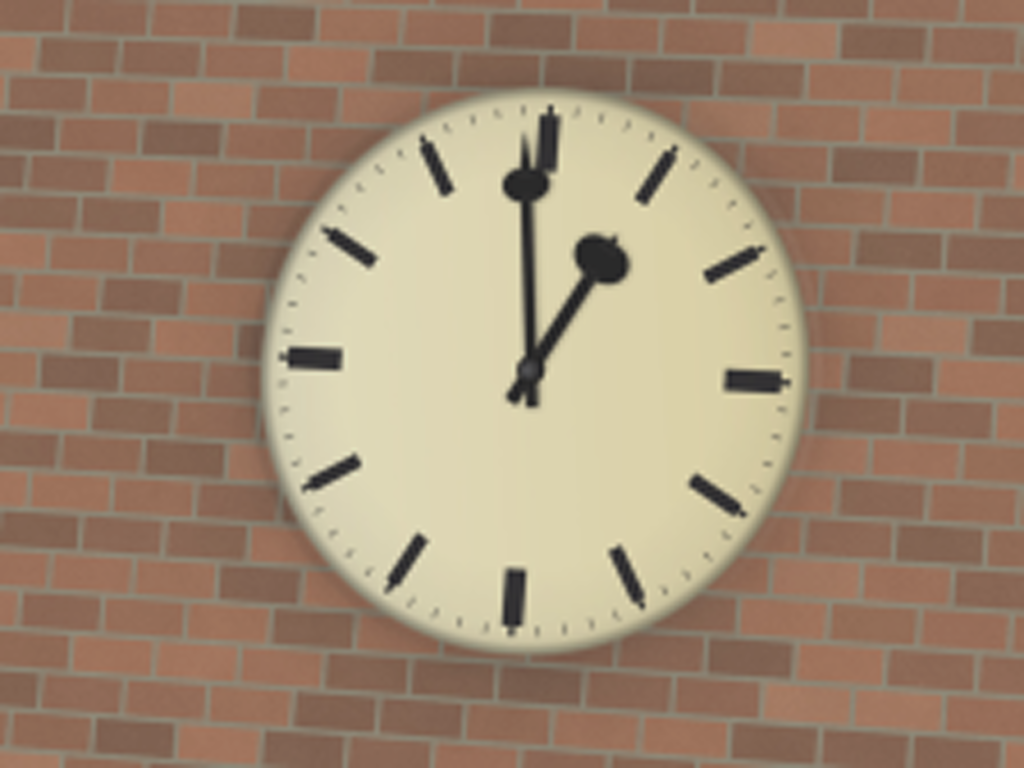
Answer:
12,59
